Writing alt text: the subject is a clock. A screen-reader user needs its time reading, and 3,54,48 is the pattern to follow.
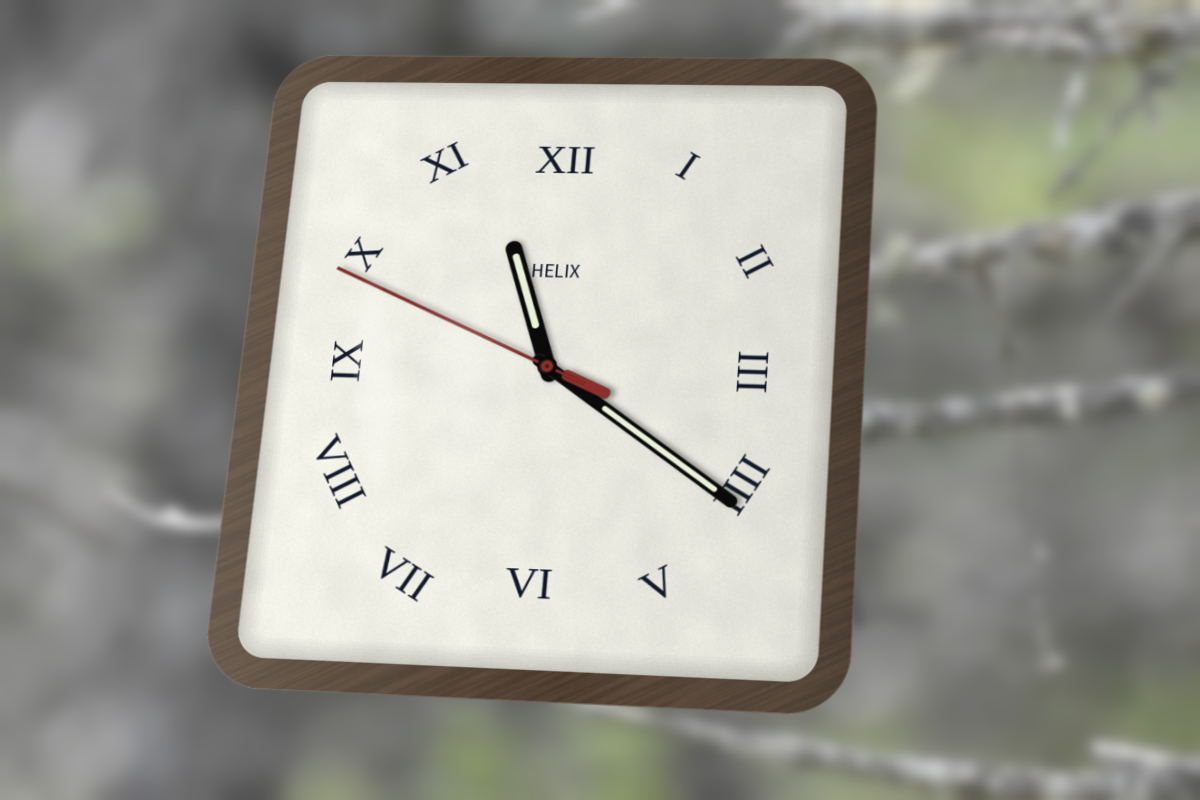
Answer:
11,20,49
